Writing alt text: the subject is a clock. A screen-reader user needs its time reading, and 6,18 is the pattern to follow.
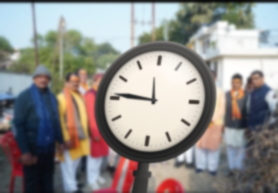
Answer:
11,46
